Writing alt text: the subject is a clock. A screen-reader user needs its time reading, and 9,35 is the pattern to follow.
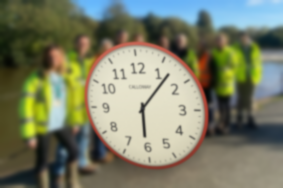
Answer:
6,07
